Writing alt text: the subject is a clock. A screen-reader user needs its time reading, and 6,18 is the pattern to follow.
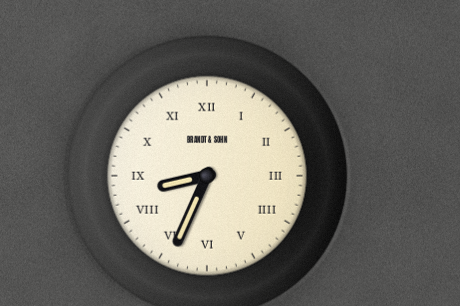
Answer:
8,34
